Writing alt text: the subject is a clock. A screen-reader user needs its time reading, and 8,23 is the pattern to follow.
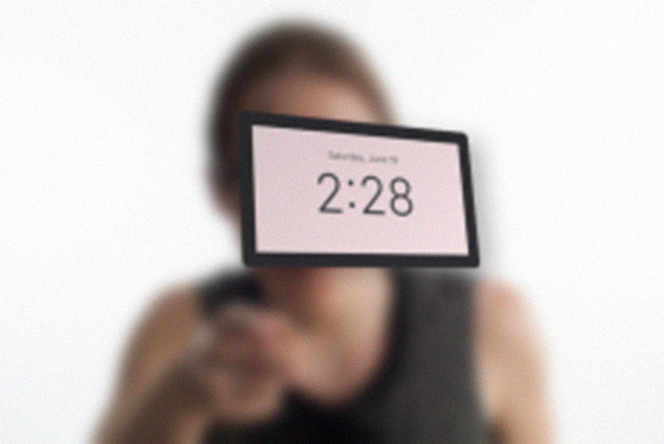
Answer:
2,28
